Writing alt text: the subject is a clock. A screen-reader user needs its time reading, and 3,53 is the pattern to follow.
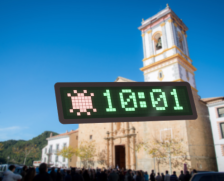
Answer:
10,01
